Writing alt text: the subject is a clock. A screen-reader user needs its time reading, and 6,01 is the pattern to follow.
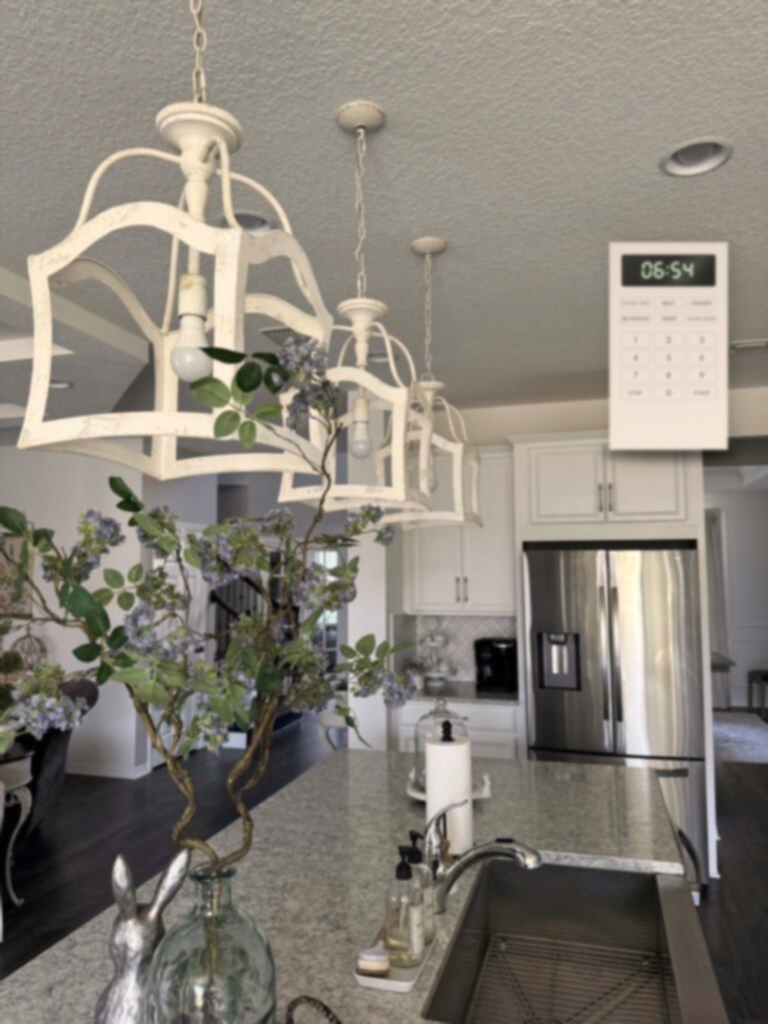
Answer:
6,54
